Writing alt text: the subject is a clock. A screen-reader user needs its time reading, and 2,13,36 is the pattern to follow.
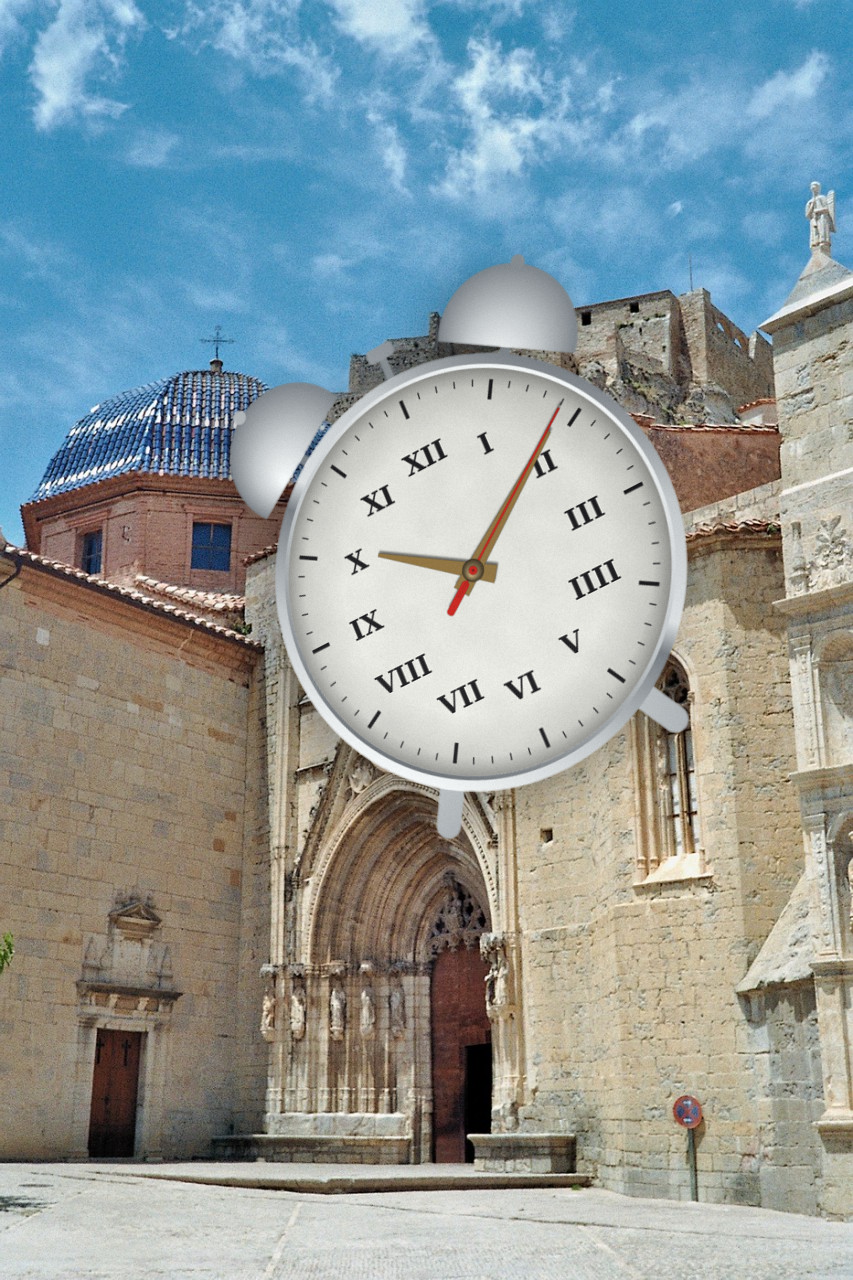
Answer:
10,09,09
